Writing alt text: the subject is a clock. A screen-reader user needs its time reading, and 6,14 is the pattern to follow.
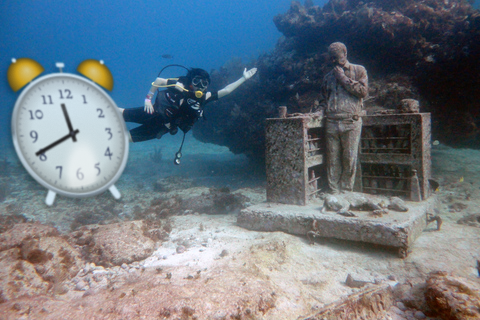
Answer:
11,41
